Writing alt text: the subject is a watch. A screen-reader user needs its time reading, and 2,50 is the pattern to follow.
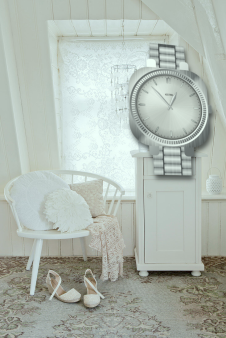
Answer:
12,53
